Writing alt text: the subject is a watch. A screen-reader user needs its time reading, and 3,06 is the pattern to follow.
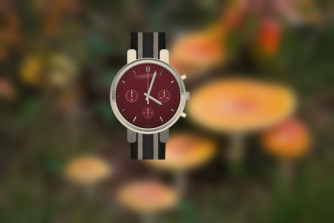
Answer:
4,03
